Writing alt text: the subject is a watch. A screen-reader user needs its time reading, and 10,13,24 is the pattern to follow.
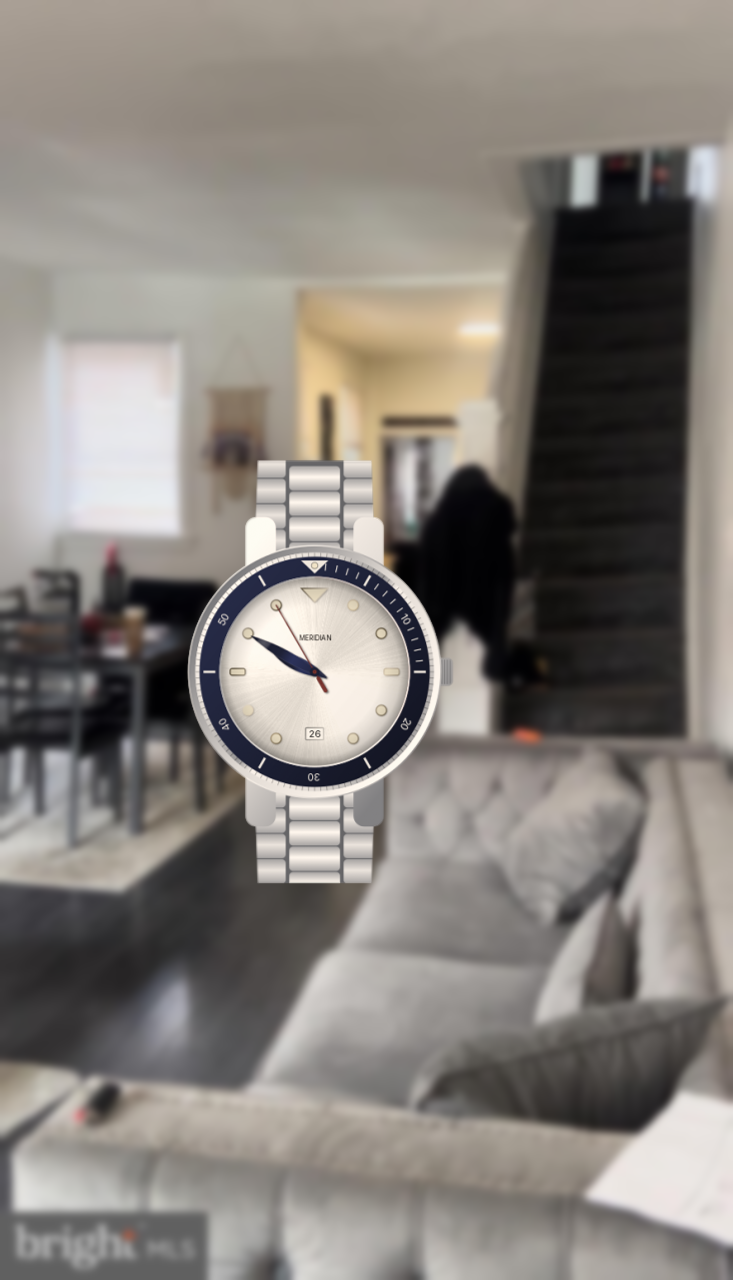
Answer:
9,49,55
